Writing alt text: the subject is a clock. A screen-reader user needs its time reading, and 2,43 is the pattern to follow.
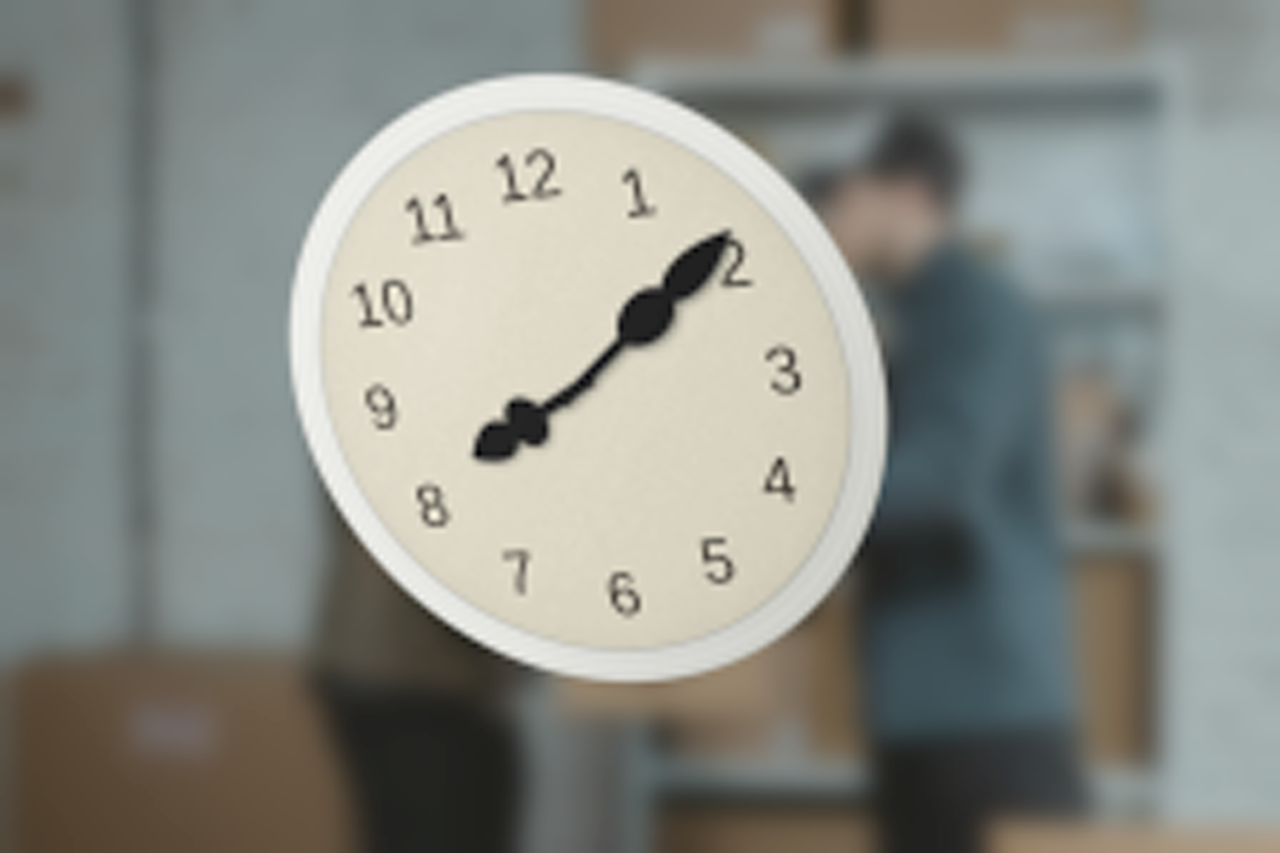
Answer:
8,09
